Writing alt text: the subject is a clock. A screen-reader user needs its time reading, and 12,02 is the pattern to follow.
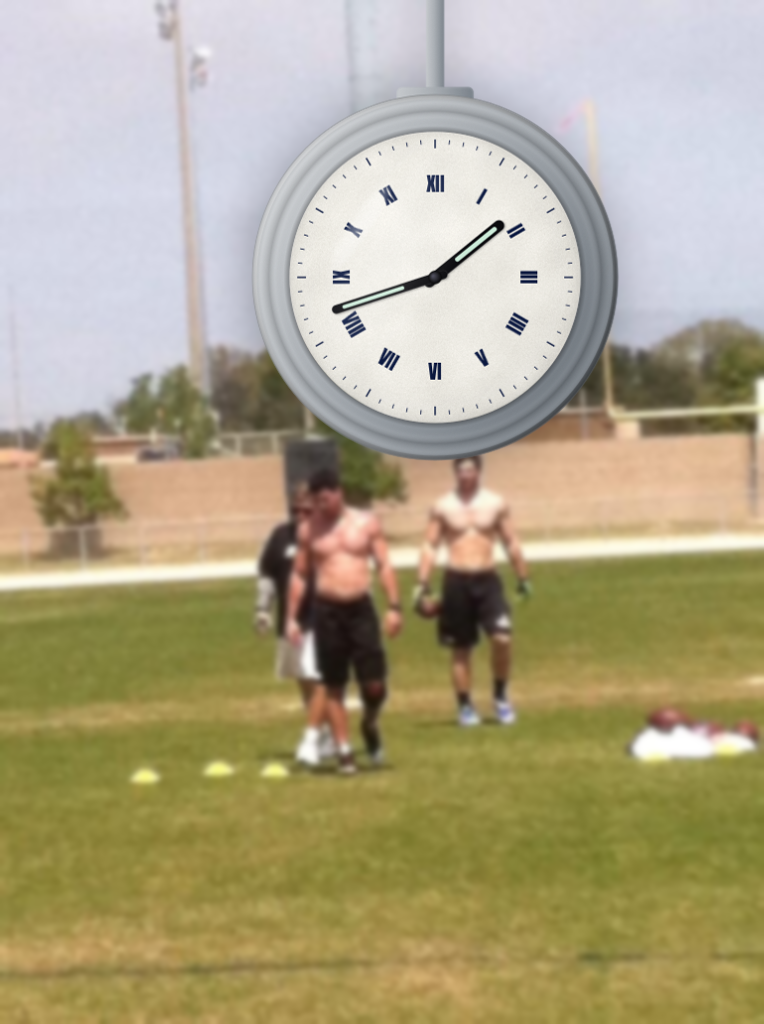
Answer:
1,42
